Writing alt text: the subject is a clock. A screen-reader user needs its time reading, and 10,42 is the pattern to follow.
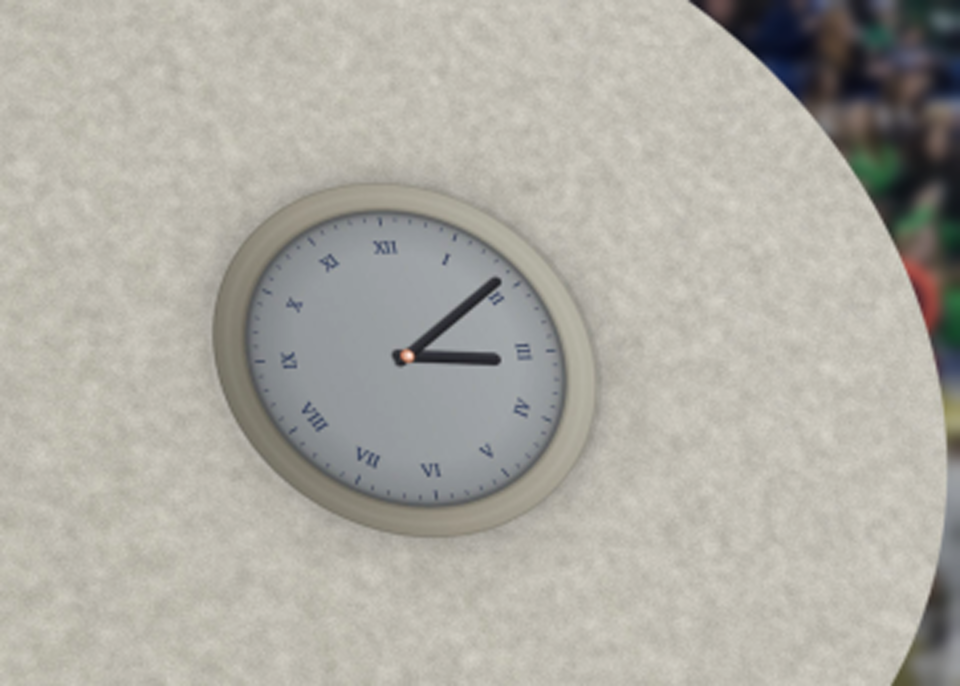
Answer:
3,09
